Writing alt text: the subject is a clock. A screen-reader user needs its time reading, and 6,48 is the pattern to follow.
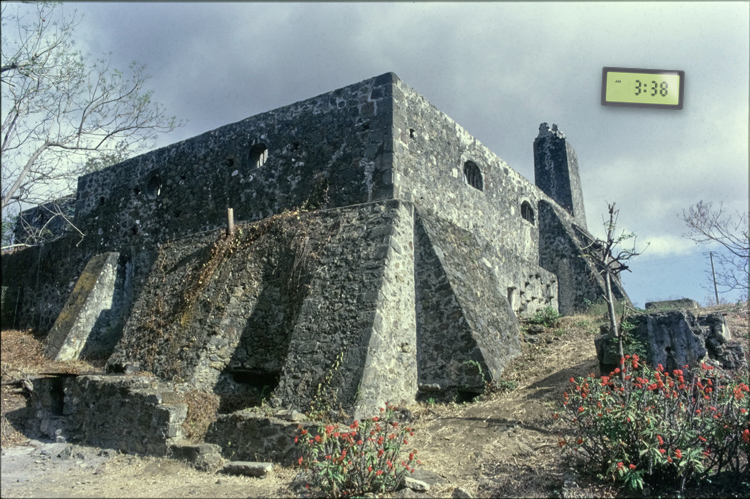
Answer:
3,38
